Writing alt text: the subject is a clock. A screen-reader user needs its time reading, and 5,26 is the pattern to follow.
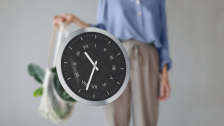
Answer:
11,38
